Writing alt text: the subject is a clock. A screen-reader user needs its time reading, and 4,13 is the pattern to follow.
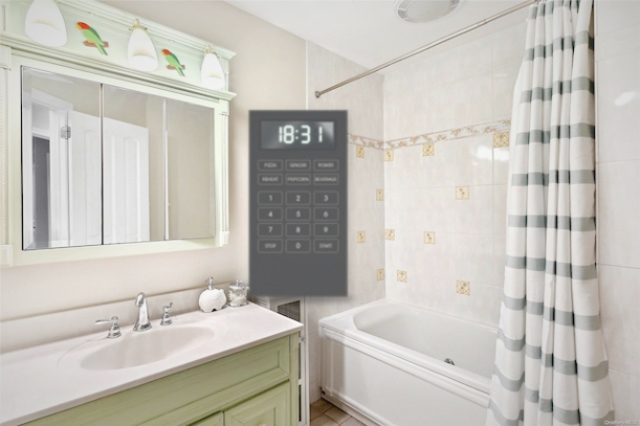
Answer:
18,31
